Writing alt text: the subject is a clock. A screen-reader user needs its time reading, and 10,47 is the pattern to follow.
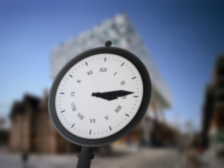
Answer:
3,14
